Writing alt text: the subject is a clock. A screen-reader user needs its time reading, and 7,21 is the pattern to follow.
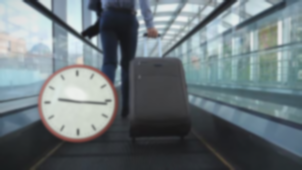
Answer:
9,16
